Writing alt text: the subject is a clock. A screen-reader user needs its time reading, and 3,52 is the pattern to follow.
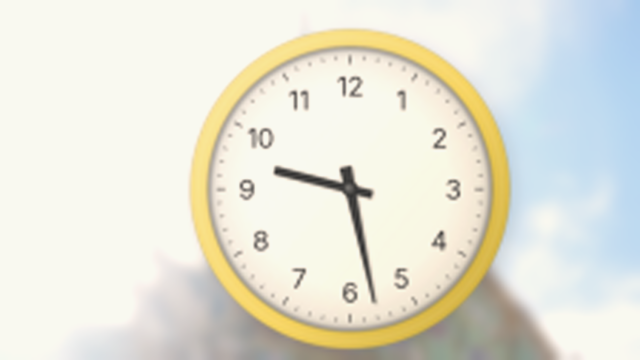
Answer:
9,28
